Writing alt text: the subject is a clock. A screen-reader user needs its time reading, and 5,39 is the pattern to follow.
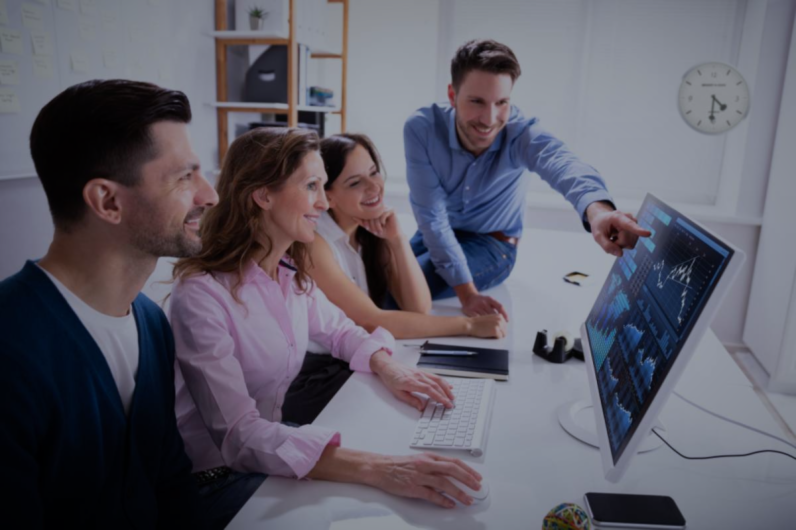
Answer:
4,31
